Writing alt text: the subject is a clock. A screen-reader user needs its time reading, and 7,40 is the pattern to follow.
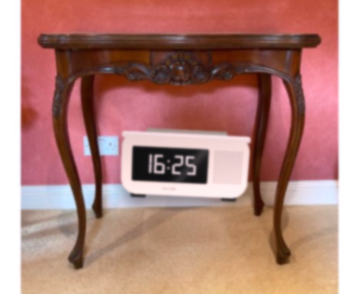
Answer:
16,25
